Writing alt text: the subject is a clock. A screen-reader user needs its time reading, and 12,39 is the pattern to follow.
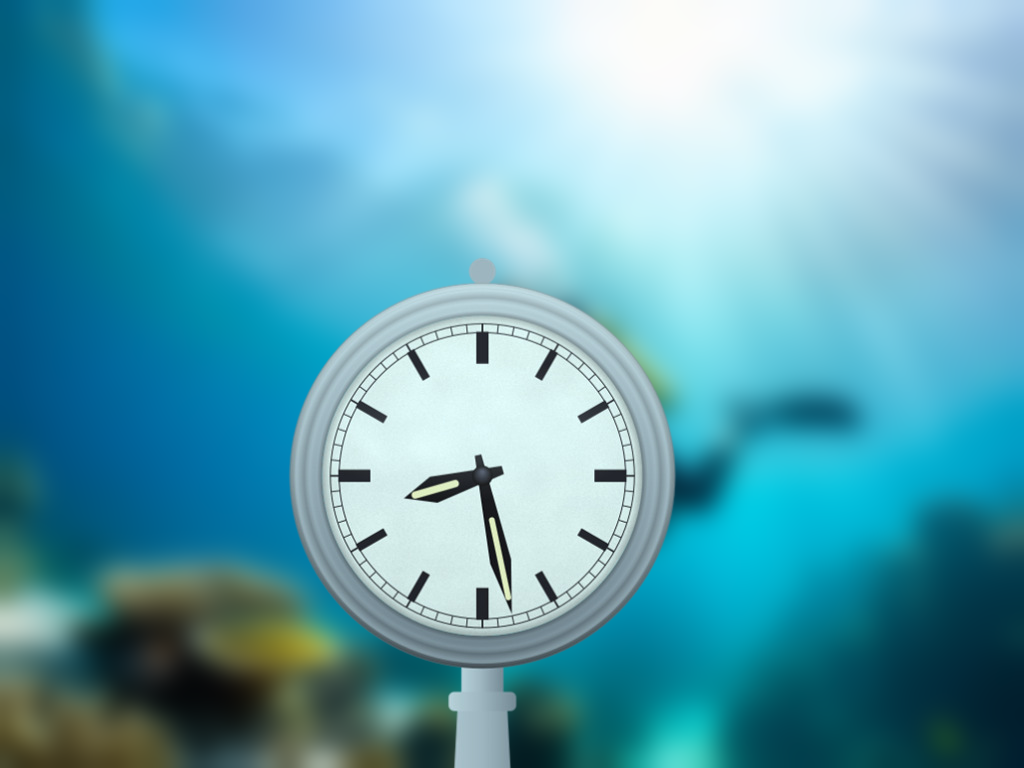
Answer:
8,28
